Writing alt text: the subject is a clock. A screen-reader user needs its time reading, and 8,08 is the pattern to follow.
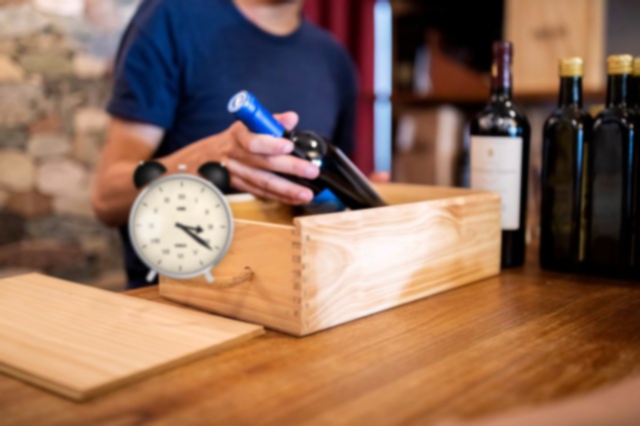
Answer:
3,21
